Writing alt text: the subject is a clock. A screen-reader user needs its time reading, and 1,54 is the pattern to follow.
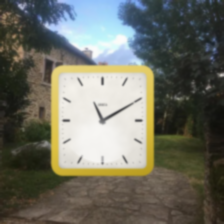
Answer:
11,10
